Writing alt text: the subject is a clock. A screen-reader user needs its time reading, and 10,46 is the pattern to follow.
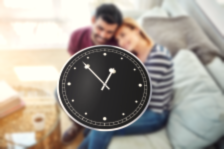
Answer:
12,53
